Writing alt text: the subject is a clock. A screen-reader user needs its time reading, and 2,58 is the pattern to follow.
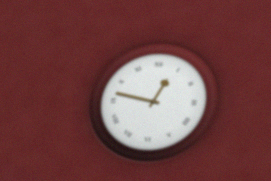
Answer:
12,47
